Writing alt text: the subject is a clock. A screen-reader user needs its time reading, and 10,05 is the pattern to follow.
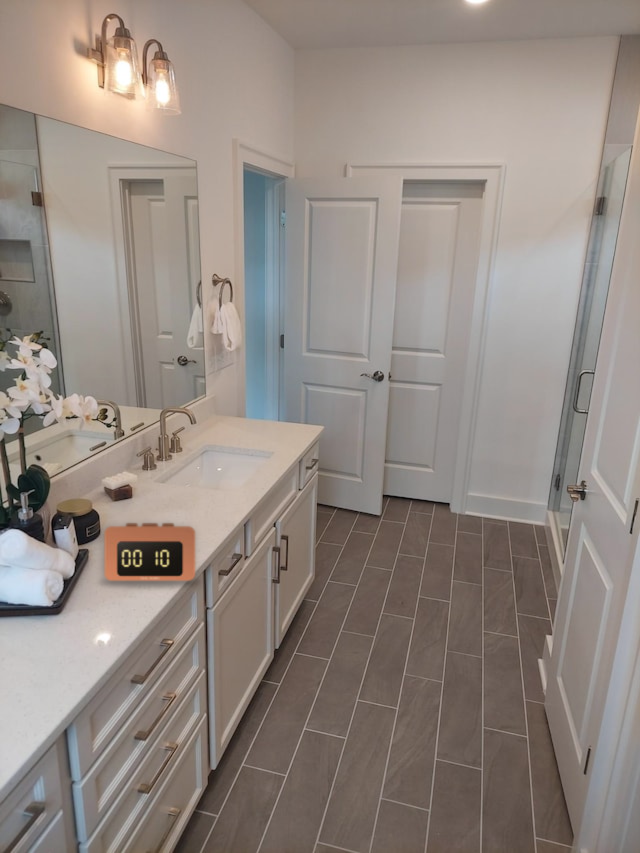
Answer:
0,10
